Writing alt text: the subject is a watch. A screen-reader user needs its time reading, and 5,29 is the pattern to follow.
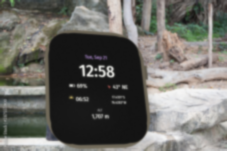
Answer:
12,58
